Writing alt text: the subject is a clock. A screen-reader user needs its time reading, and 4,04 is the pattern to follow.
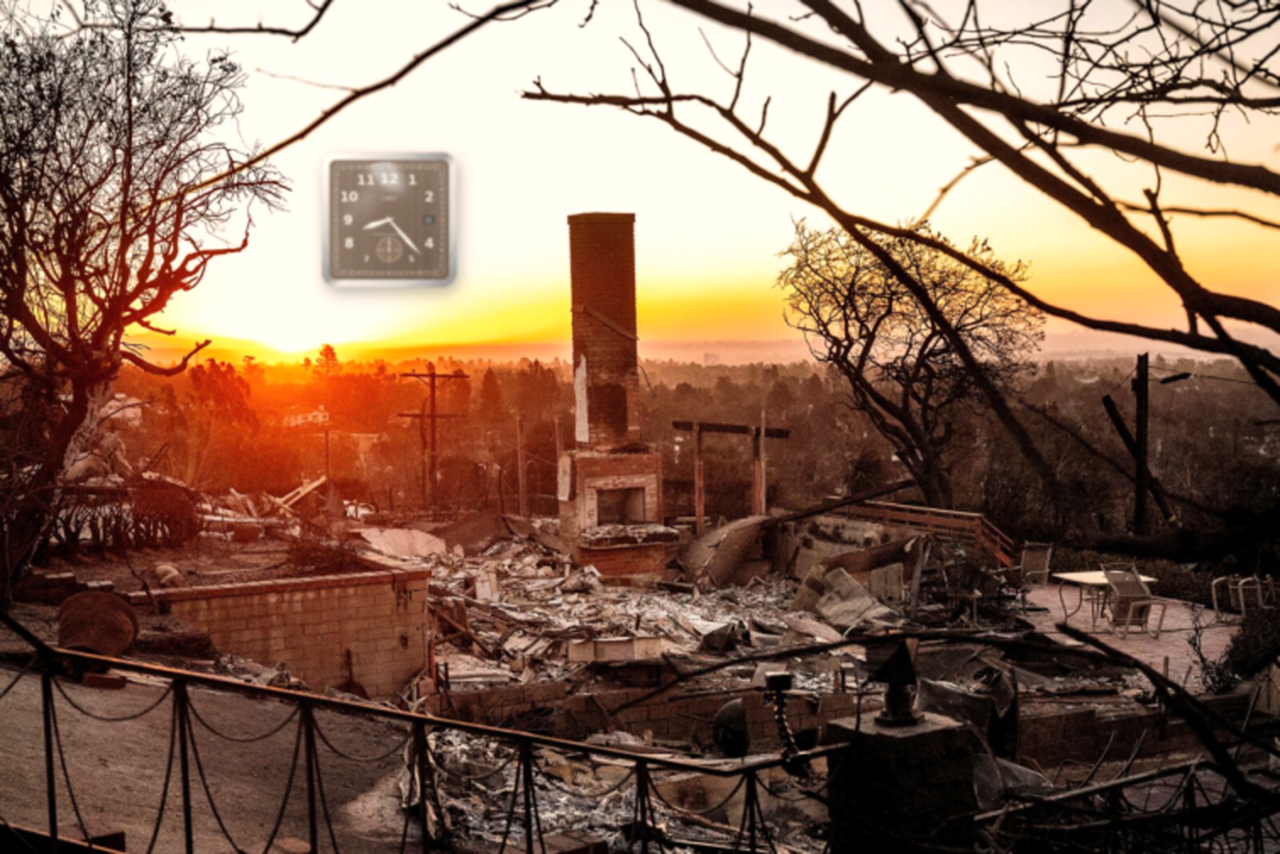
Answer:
8,23
